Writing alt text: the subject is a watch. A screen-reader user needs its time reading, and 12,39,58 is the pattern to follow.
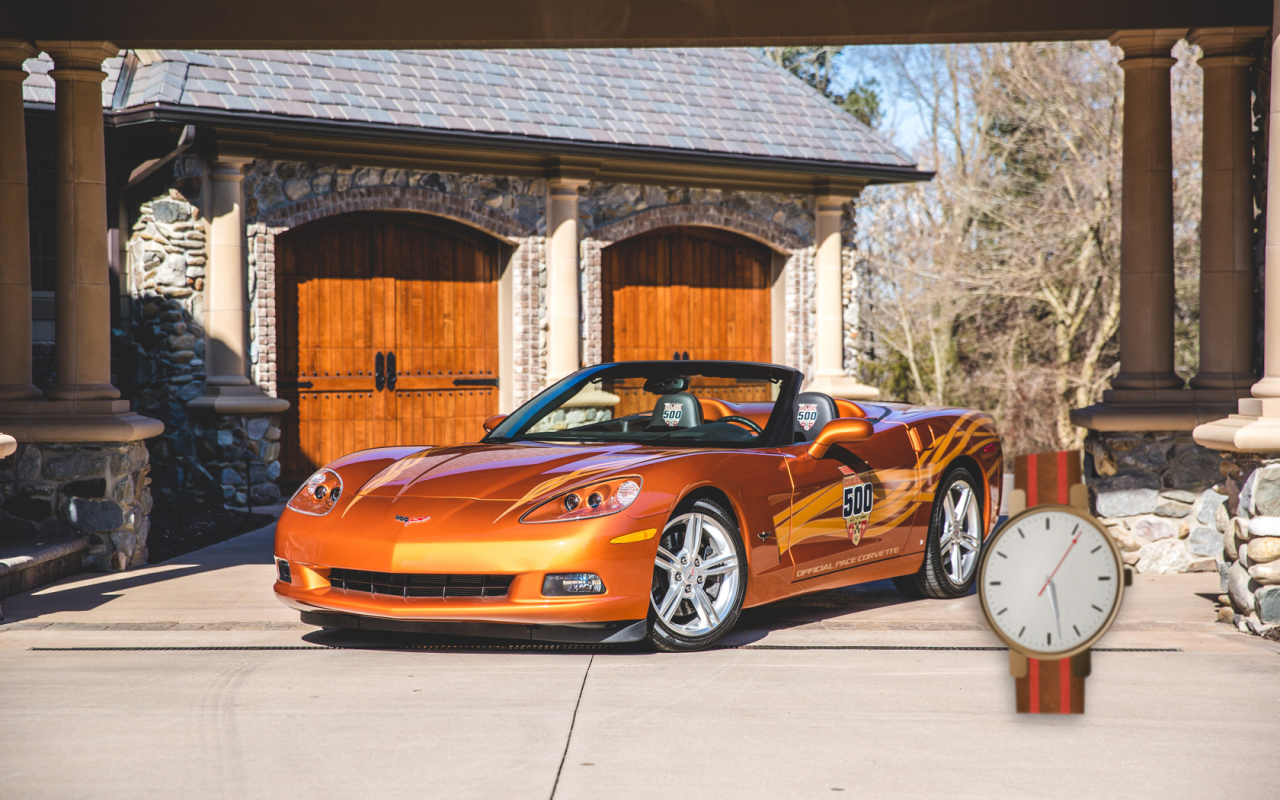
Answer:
5,28,06
